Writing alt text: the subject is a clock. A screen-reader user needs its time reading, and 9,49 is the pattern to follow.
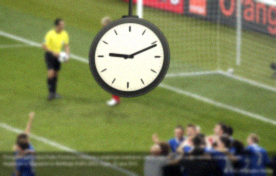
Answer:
9,11
